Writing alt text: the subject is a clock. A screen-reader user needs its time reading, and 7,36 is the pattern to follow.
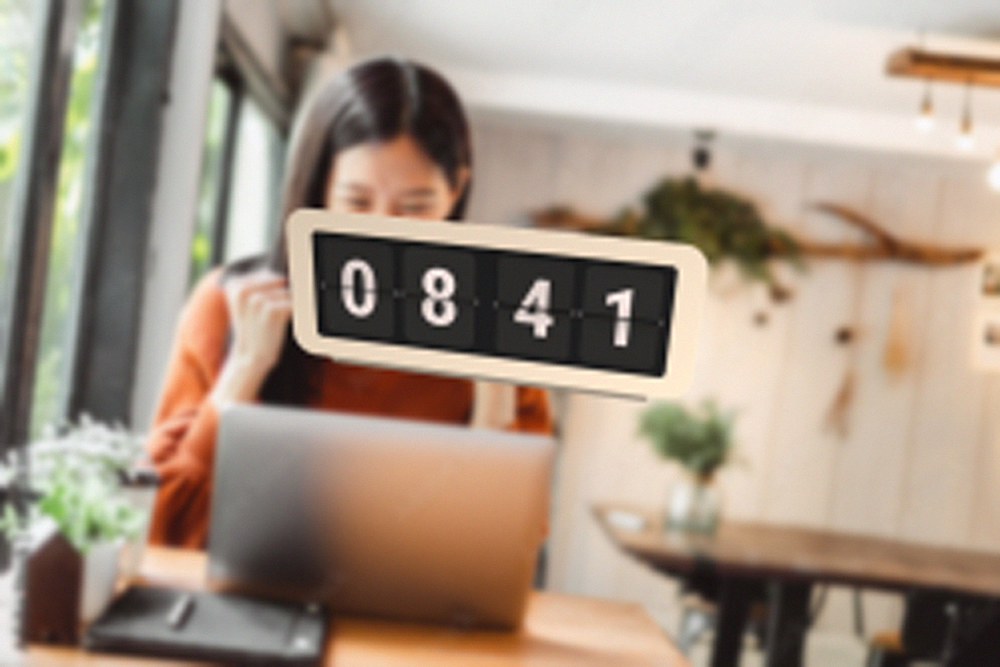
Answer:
8,41
